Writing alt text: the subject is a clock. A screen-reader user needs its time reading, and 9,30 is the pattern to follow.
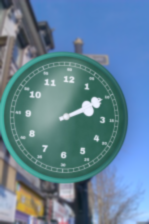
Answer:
2,10
